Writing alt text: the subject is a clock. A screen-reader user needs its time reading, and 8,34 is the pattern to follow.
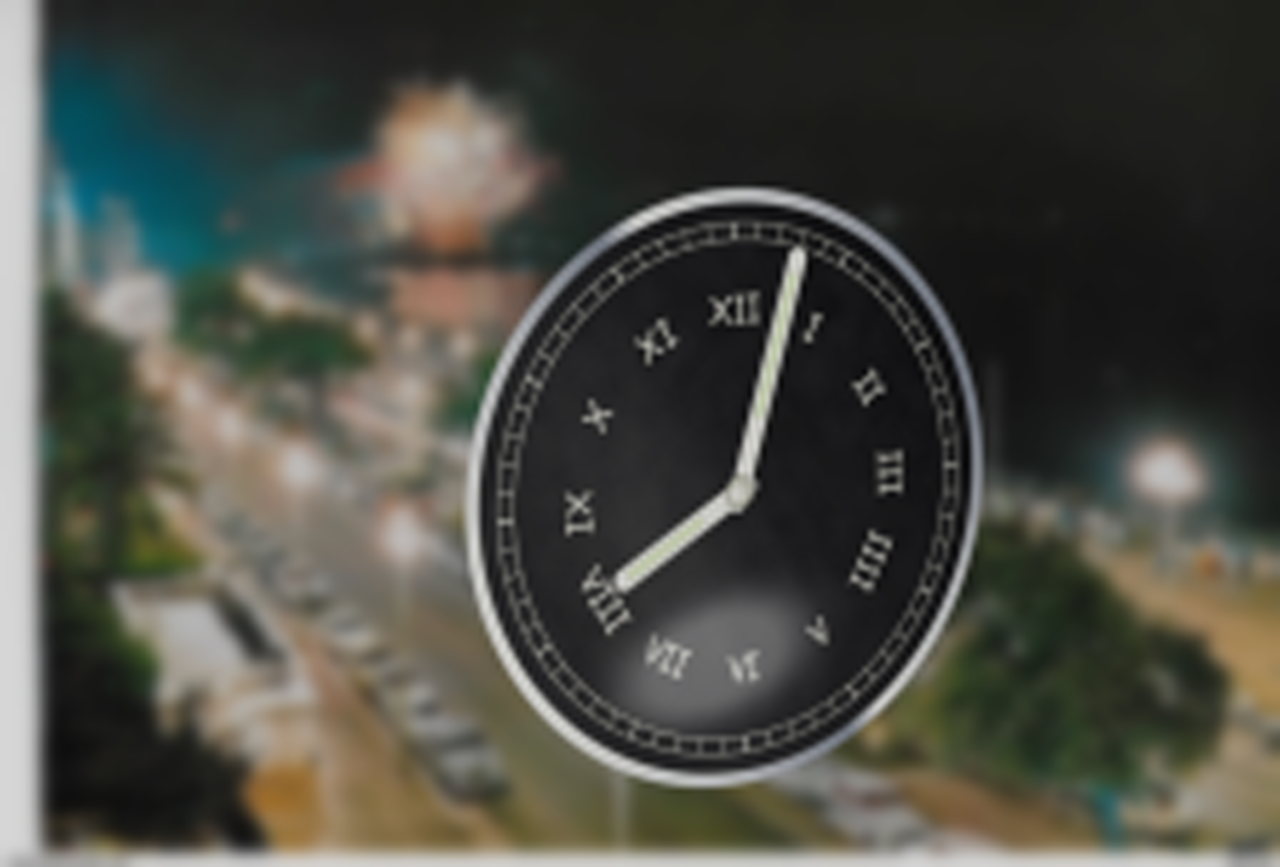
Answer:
8,03
